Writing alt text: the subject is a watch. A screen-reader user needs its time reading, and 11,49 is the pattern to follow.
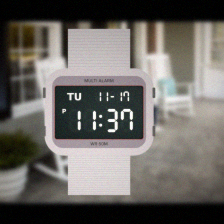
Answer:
11,37
